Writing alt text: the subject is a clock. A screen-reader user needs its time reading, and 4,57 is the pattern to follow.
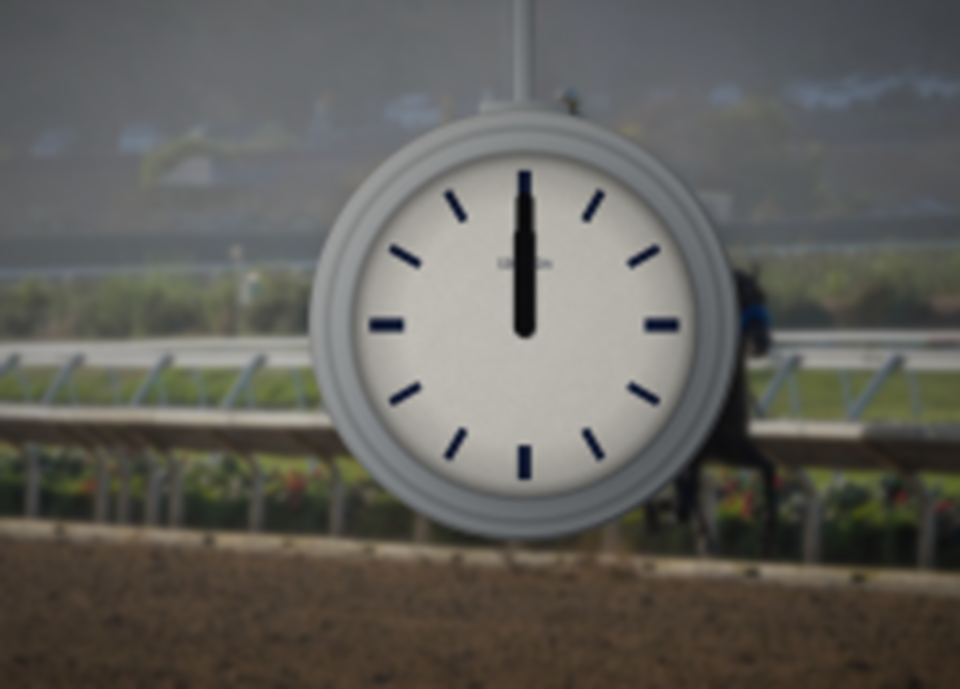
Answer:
12,00
